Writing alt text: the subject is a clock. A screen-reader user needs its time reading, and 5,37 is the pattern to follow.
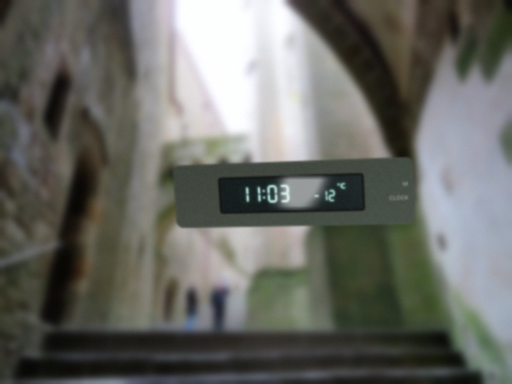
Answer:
11,03
